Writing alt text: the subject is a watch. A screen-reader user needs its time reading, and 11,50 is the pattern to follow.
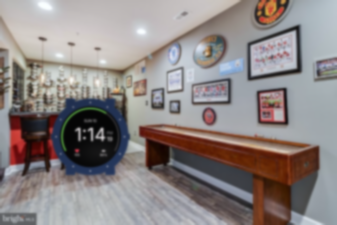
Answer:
1,14
